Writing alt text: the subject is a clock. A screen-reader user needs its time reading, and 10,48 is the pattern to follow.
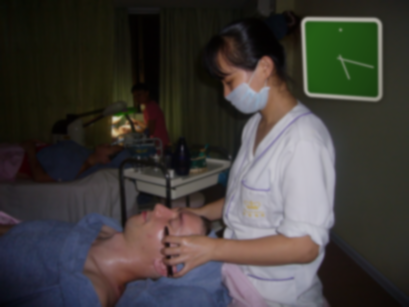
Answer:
5,17
